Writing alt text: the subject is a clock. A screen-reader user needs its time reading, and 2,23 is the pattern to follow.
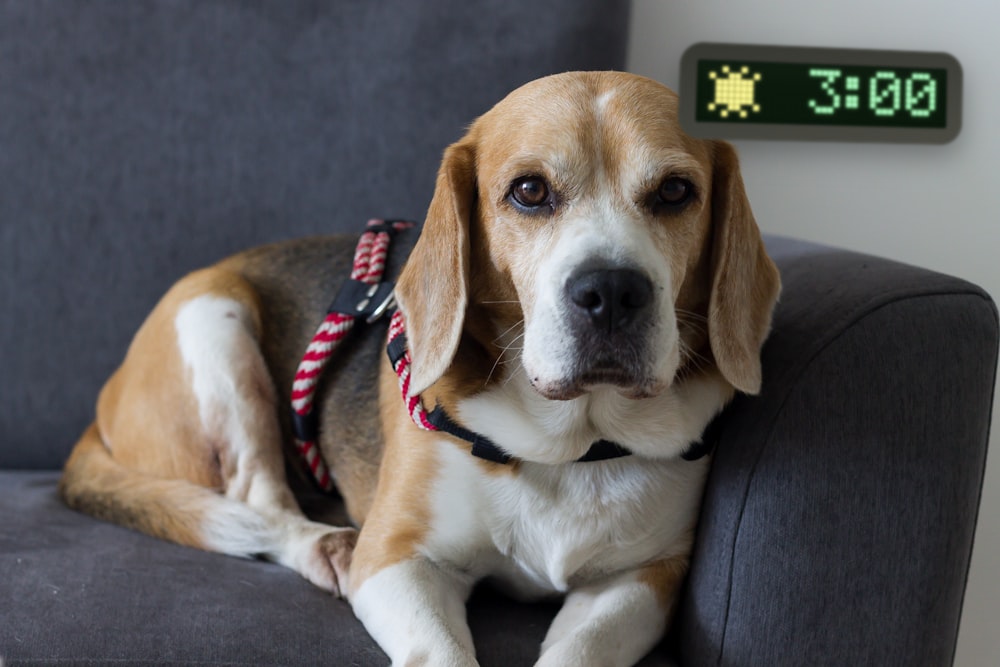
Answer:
3,00
